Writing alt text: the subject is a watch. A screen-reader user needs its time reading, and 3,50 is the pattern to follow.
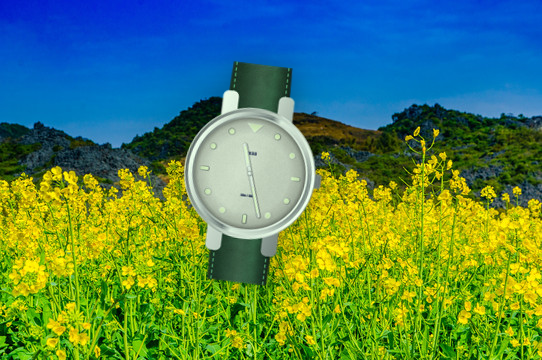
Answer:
11,27
